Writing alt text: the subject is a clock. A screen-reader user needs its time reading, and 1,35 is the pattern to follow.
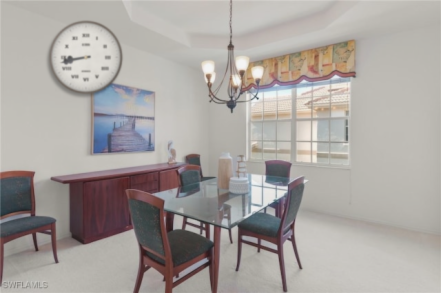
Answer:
8,43
